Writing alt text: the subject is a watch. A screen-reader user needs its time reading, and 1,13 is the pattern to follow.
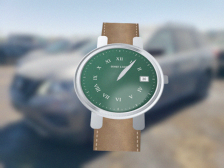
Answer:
1,06
